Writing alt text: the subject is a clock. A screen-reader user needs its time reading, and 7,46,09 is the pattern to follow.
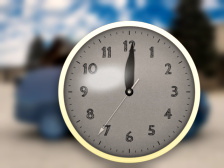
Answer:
12,00,36
